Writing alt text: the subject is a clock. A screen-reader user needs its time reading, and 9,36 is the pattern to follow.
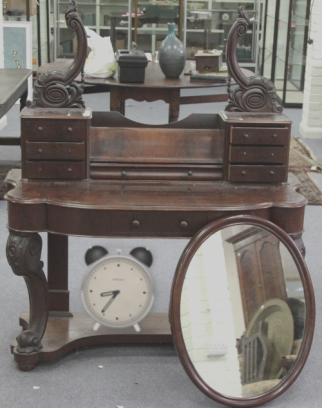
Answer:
8,36
